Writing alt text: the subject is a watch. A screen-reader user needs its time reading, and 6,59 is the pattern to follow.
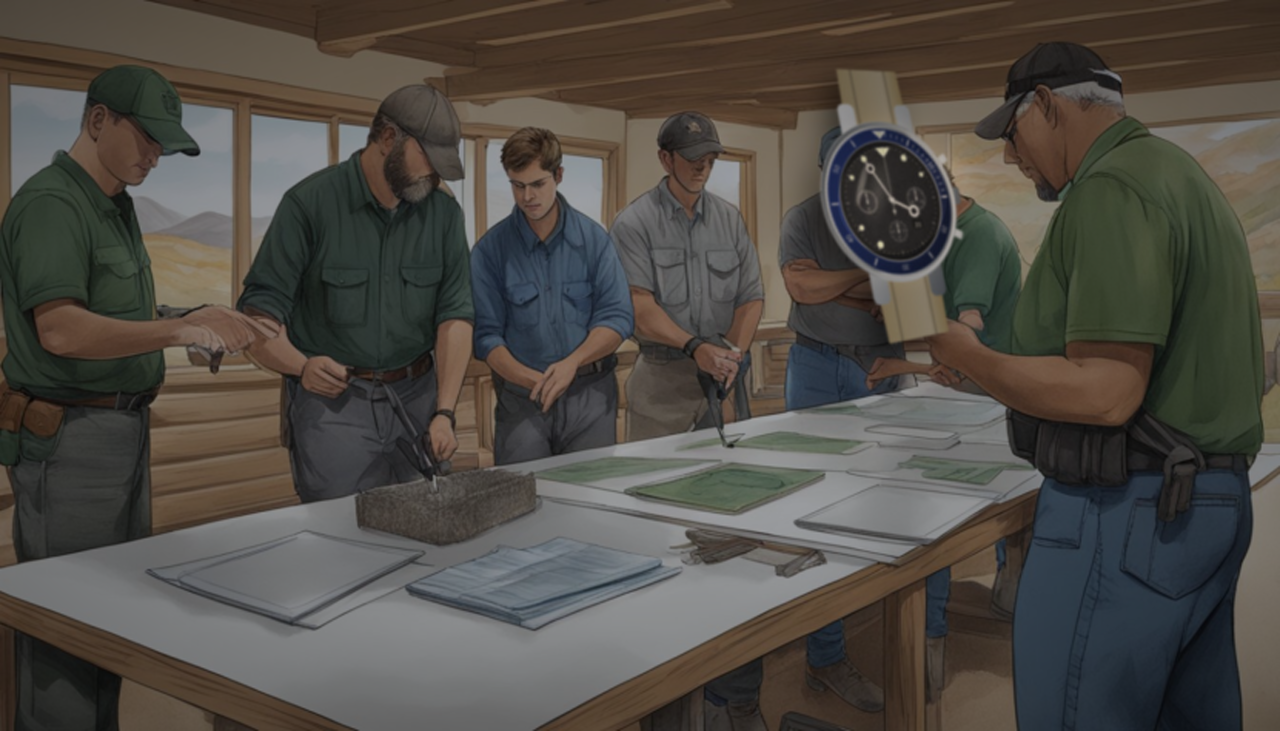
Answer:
3,55
